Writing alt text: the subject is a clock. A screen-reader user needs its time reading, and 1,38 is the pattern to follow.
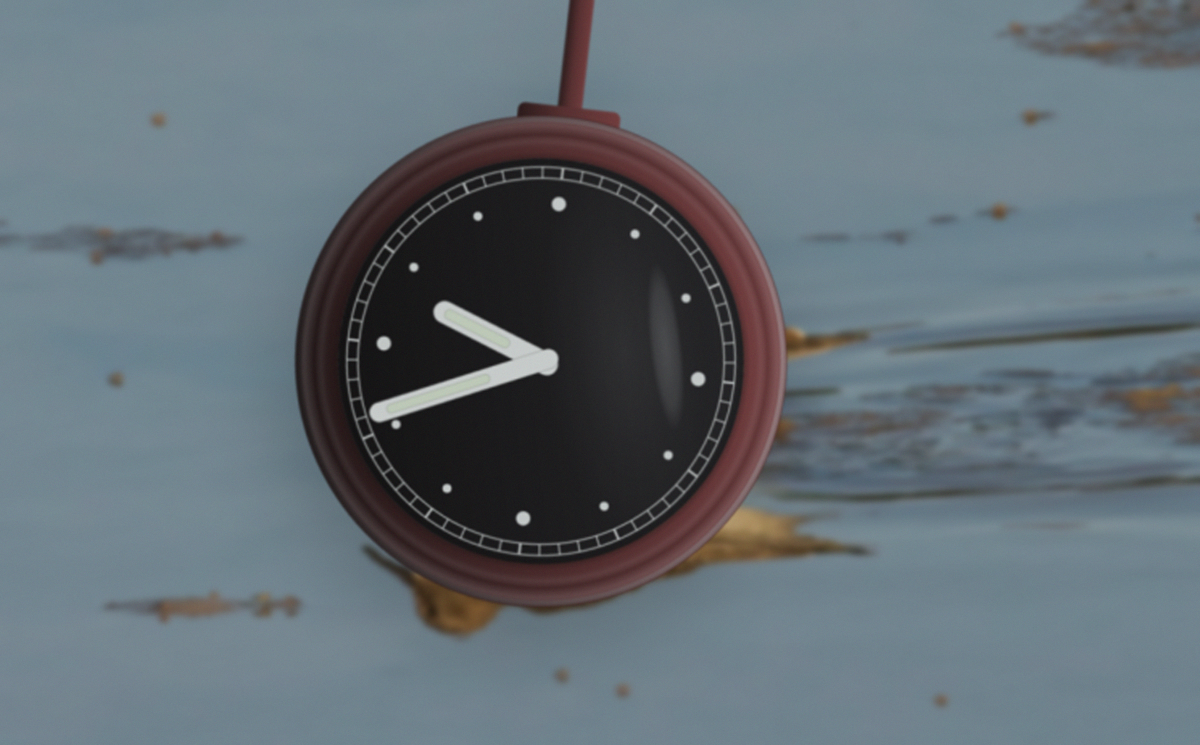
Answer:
9,41
